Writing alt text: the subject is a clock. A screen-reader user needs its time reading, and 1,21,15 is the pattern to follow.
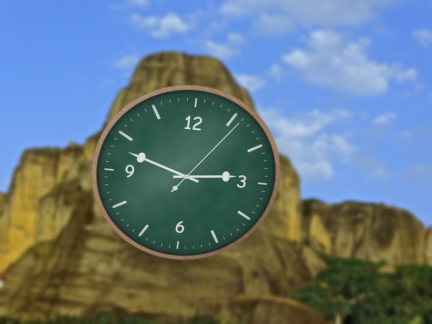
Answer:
2,48,06
